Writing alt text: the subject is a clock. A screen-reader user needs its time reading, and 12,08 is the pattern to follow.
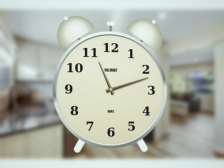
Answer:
11,12
